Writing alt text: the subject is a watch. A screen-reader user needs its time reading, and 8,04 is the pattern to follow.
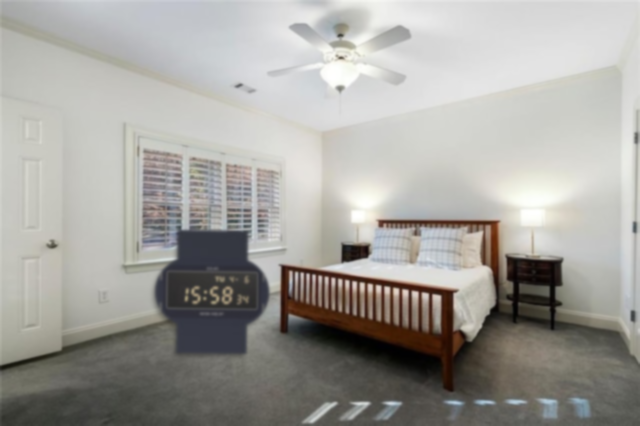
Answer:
15,58
